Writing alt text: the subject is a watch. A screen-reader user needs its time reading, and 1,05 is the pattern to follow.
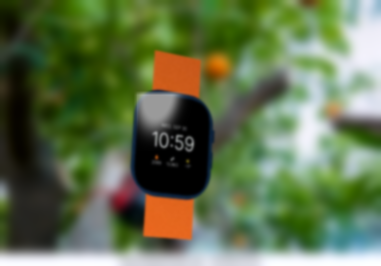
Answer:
10,59
